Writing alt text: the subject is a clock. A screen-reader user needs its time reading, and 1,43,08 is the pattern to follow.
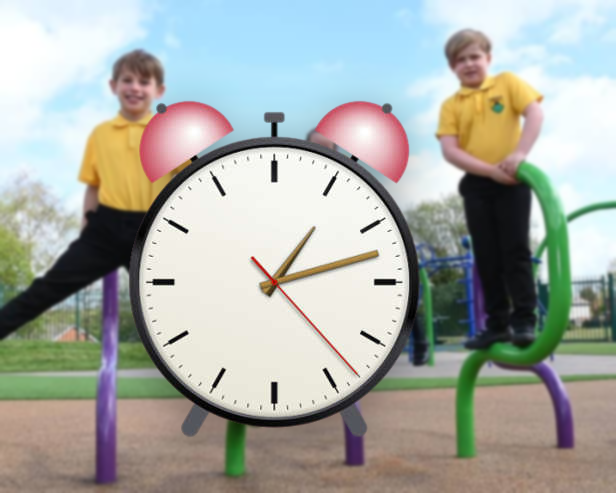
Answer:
1,12,23
